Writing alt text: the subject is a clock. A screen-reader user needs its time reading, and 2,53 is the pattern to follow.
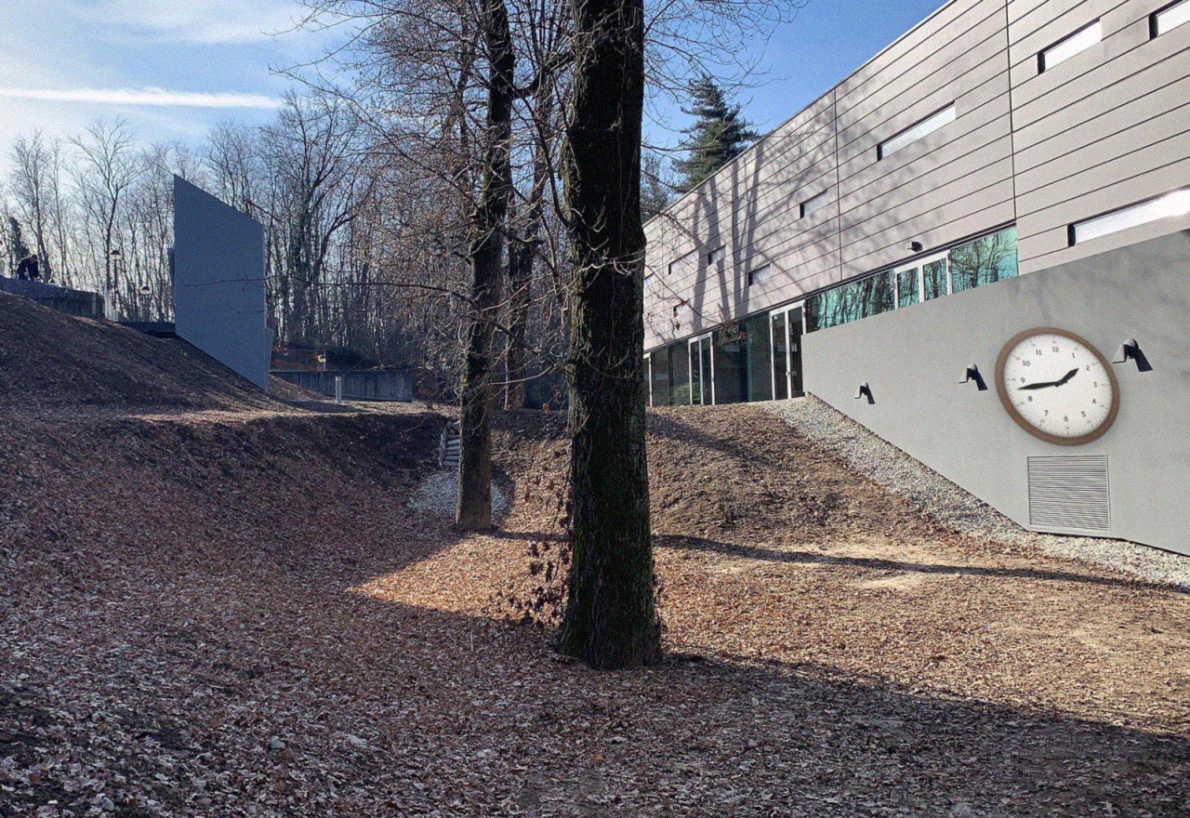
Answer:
1,43
